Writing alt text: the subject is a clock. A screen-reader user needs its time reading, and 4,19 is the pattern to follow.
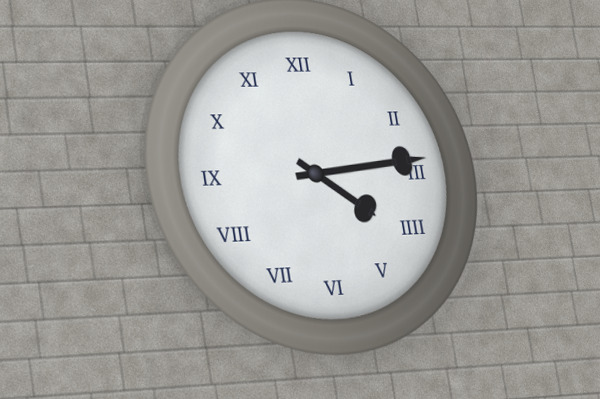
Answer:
4,14
